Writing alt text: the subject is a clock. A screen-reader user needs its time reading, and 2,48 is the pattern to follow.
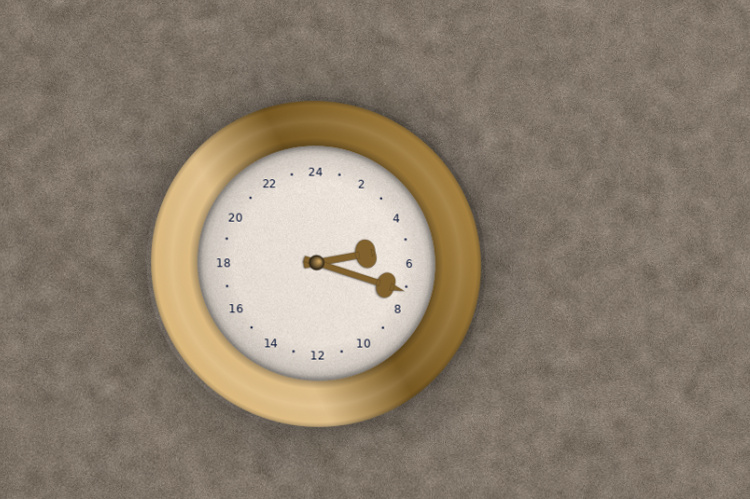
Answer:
5,18
